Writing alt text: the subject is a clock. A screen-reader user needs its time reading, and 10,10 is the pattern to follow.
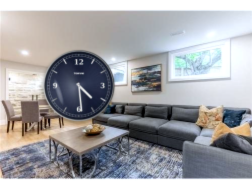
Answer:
4,29
